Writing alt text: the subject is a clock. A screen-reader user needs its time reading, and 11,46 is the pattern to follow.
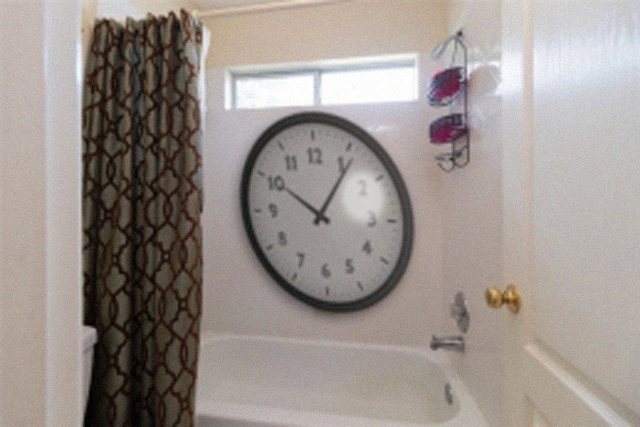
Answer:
10,06
